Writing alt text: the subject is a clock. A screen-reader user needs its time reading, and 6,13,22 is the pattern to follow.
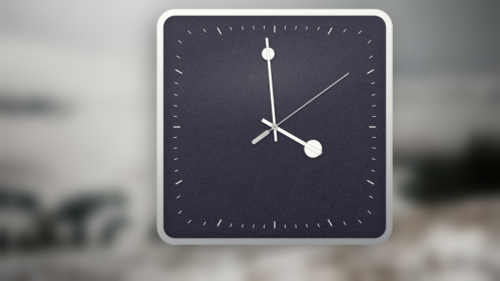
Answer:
3,59,09
